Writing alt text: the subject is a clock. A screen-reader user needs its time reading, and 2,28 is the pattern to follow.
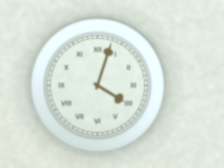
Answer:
4,03
